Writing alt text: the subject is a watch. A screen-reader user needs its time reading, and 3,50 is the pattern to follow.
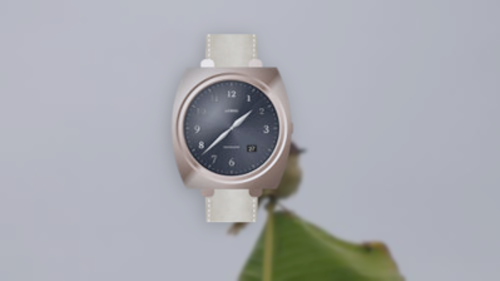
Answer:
1,38
